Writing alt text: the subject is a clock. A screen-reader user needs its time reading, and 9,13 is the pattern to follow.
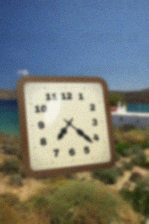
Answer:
7,22
